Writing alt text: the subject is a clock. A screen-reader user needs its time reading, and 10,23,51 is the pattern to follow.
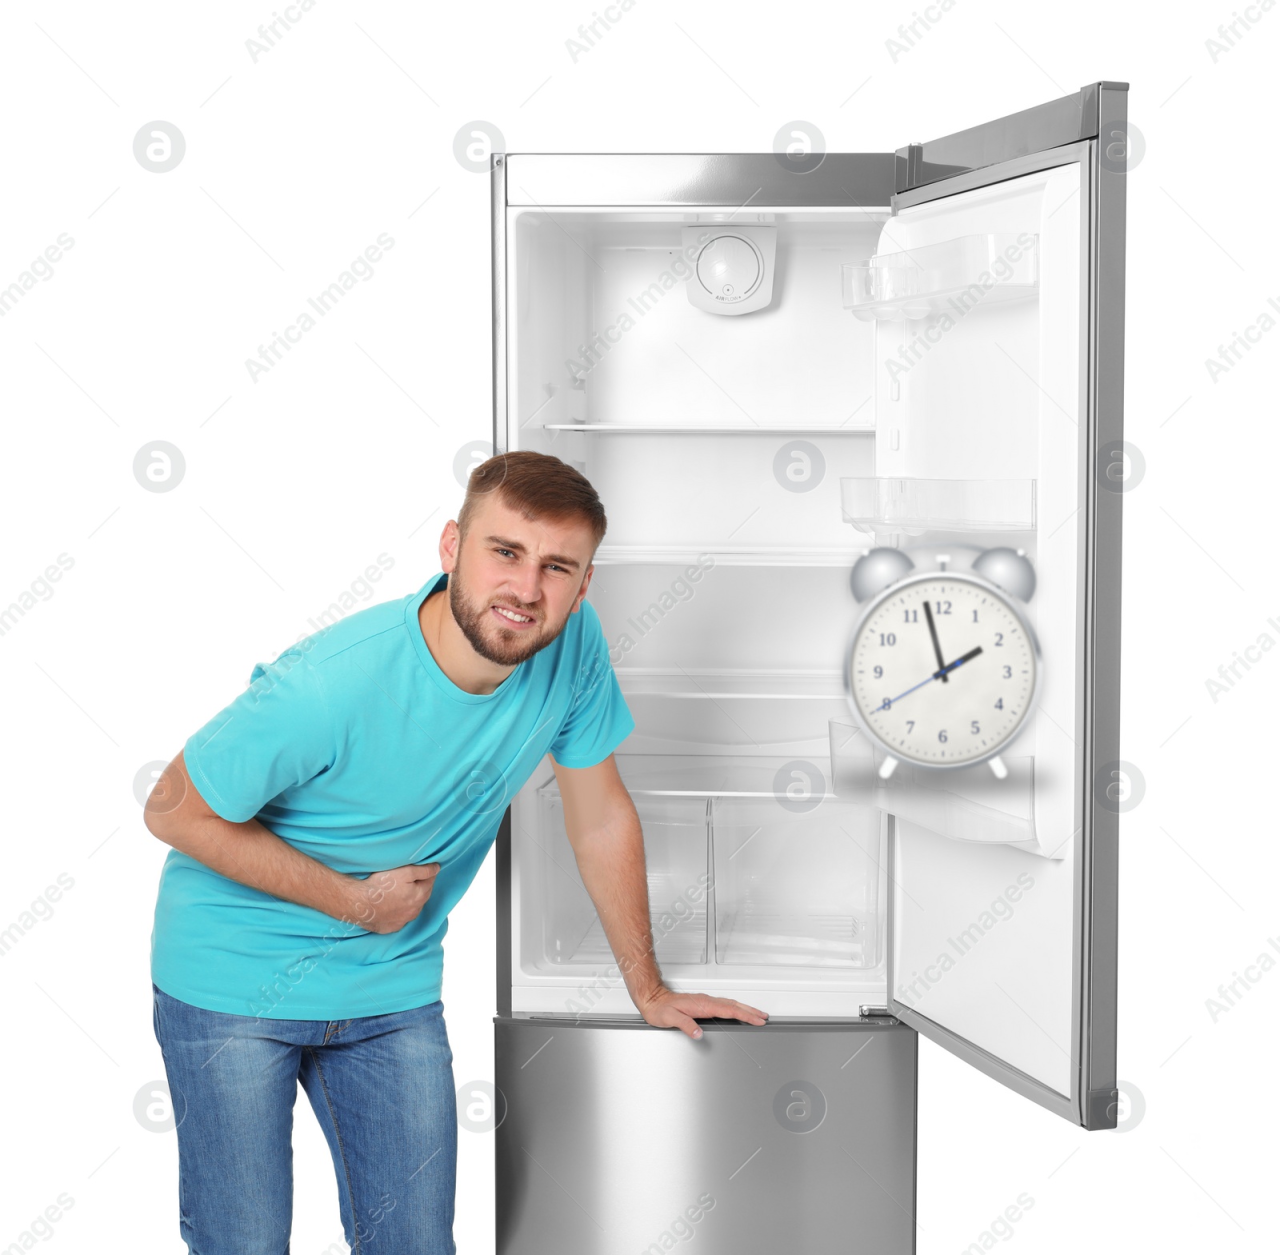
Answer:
1,57,40
